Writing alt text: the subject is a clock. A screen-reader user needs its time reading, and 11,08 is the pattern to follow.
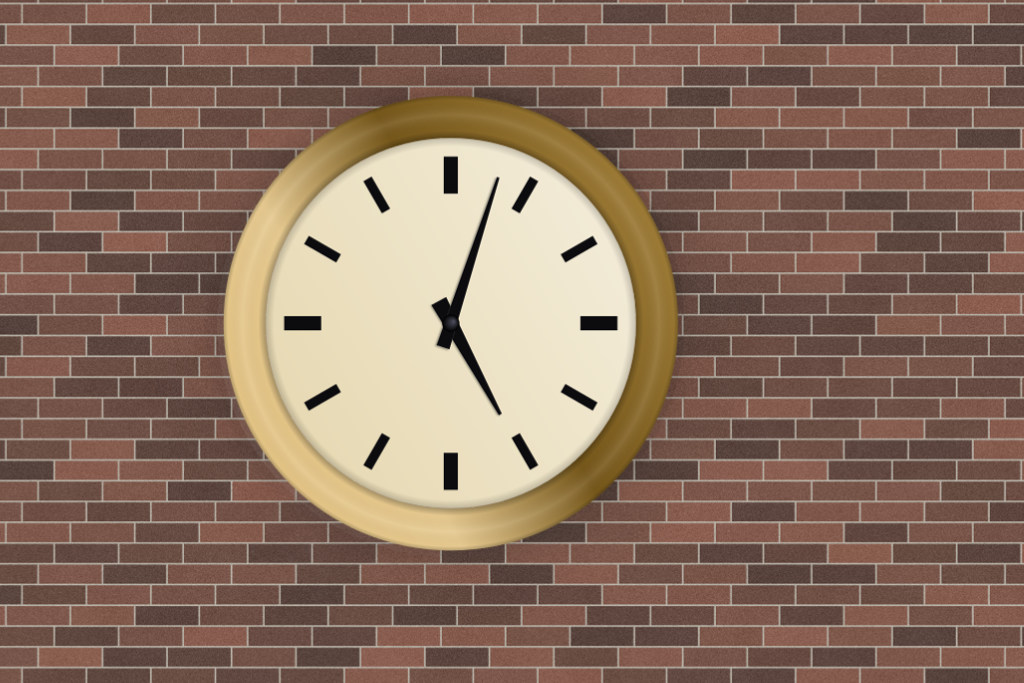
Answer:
5,03
